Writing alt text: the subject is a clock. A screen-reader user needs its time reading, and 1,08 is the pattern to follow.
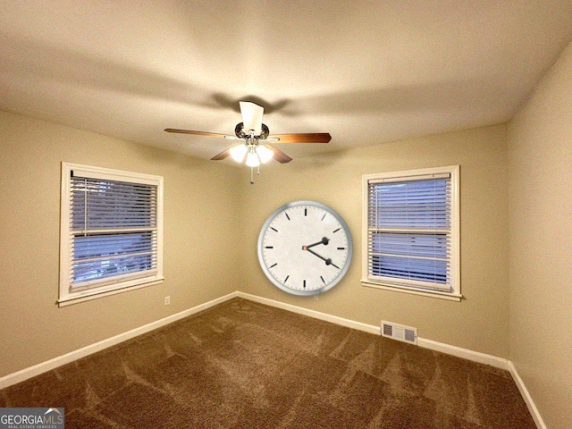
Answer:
2,20
